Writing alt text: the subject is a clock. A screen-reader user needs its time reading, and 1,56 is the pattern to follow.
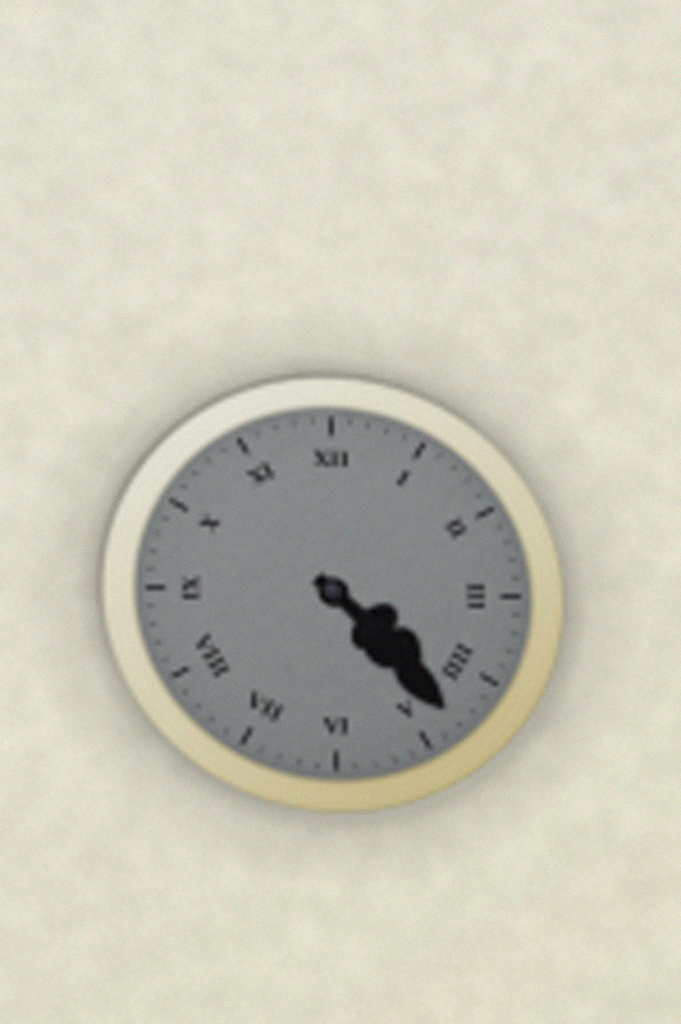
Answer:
4,23
